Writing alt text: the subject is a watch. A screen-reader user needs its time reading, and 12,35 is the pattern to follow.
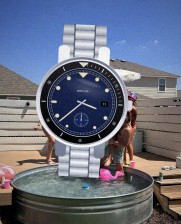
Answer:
3,38
